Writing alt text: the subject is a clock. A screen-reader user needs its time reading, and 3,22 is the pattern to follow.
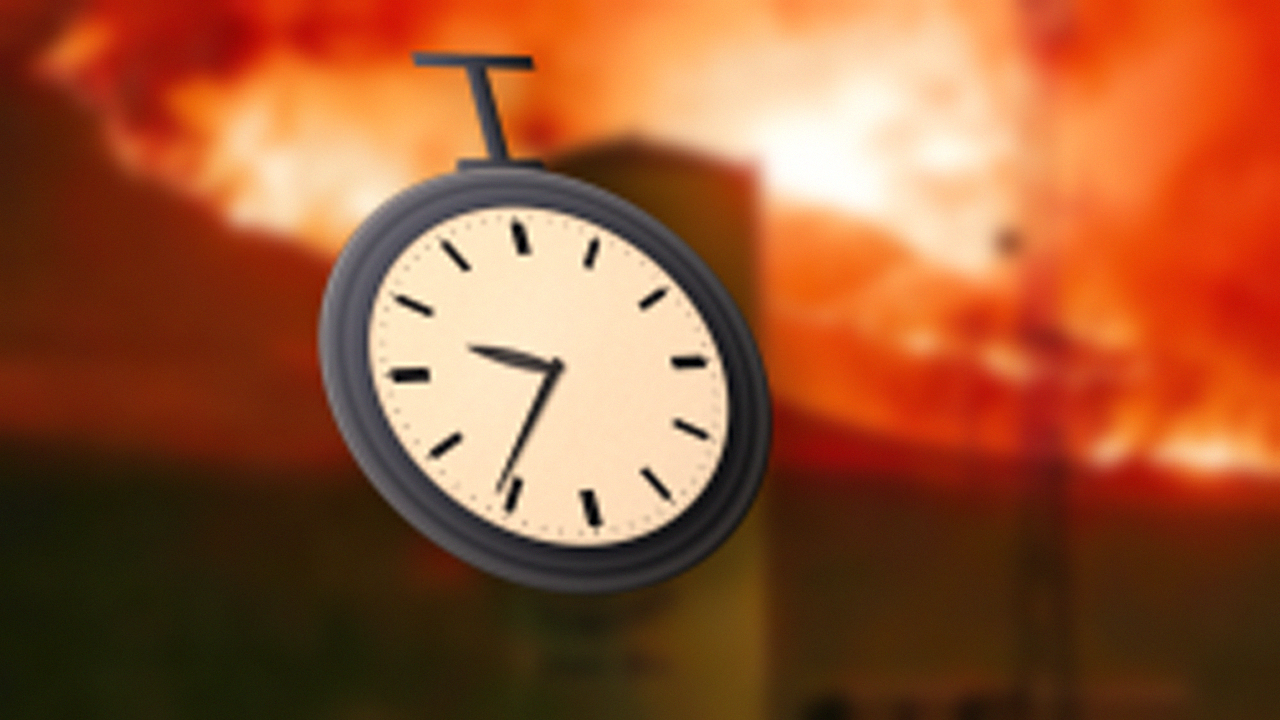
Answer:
9,36
